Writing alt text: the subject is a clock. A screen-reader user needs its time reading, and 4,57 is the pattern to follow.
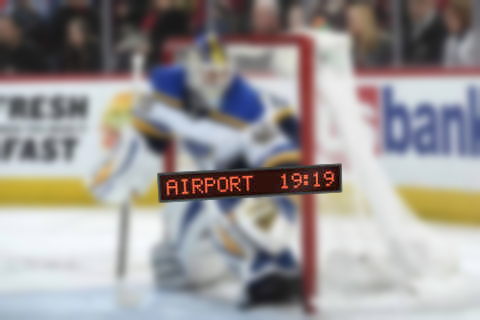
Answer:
19,19
